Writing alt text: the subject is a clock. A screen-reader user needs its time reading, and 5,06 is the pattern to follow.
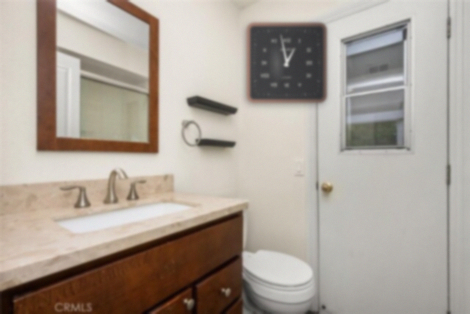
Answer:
12,58
